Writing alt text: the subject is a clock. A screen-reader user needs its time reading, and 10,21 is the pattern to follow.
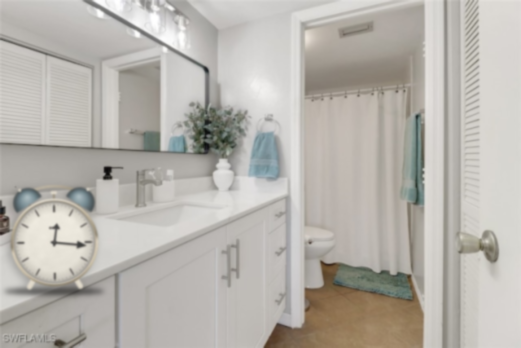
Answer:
12,16
